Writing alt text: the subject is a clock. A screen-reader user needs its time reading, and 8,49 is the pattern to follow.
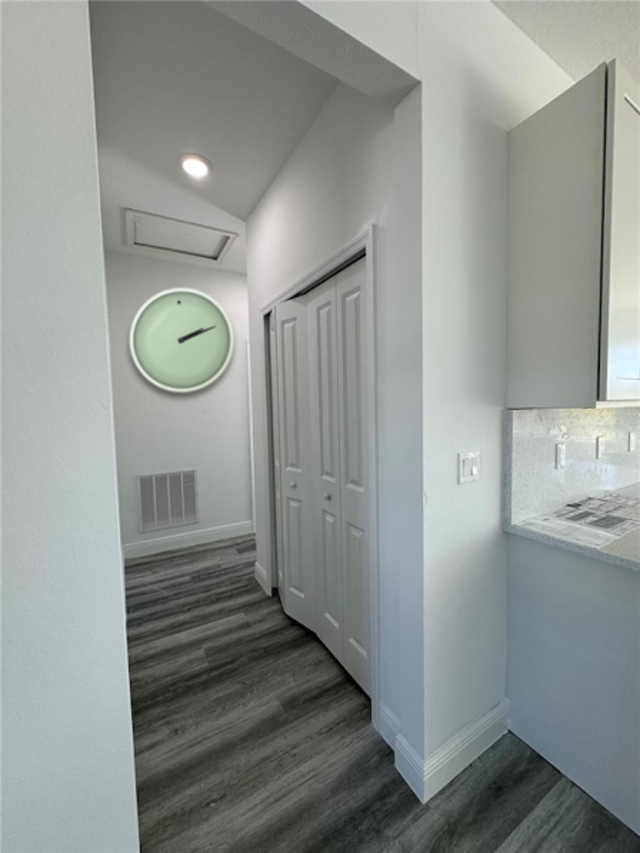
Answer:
2,12
